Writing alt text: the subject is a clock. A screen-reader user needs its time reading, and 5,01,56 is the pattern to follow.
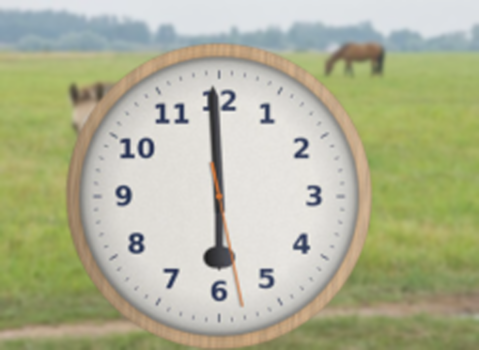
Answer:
5,59,28
